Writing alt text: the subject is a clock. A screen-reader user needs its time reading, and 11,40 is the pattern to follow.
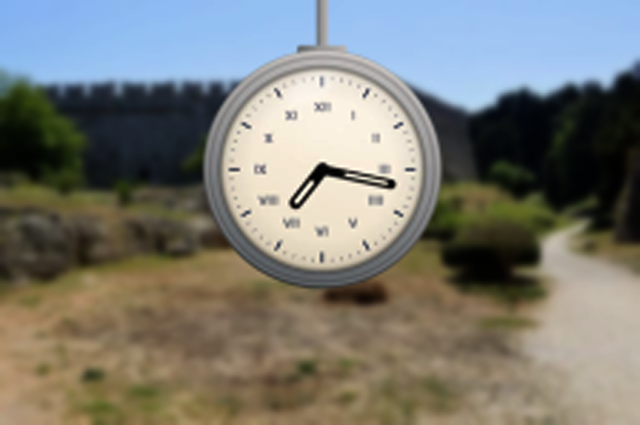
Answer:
7,17
